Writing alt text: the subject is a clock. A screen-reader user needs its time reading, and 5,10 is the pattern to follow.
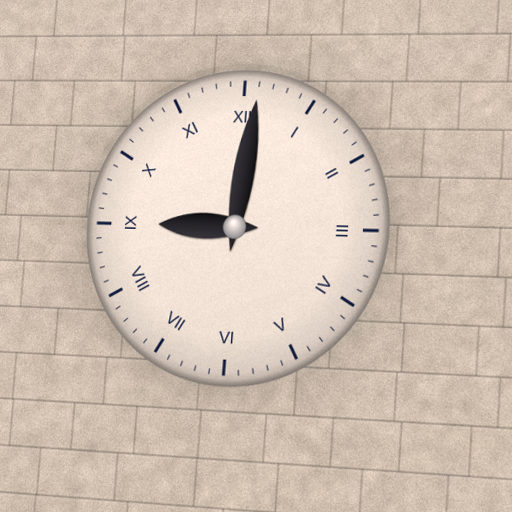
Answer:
9,01
